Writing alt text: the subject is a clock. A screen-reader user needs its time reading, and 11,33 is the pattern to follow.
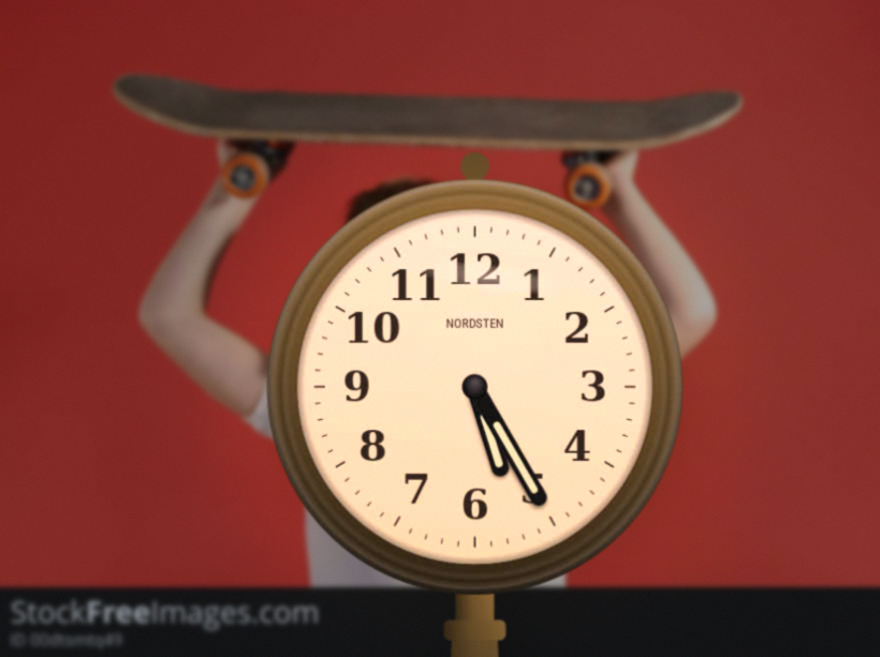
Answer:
5,25
